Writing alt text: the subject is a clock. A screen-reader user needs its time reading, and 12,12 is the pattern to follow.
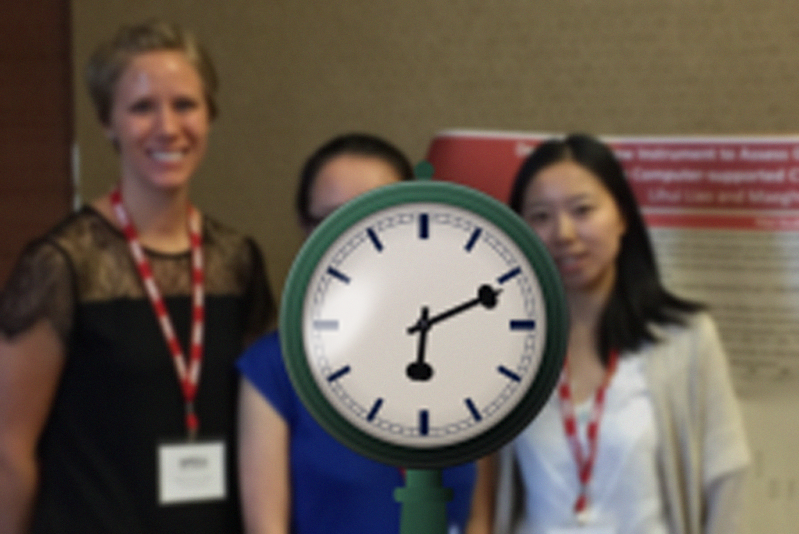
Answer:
6,11
